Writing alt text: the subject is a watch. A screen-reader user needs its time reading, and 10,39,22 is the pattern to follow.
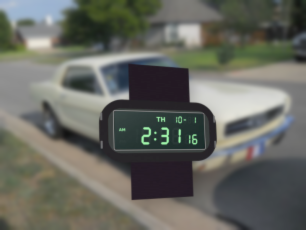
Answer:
2,31,16
